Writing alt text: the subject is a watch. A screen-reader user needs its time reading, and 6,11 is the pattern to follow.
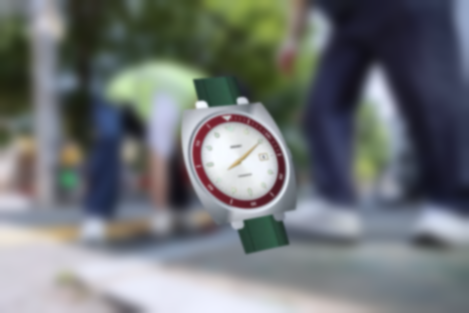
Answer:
8,10
